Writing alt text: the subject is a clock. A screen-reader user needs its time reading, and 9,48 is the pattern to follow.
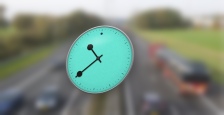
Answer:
10,38
